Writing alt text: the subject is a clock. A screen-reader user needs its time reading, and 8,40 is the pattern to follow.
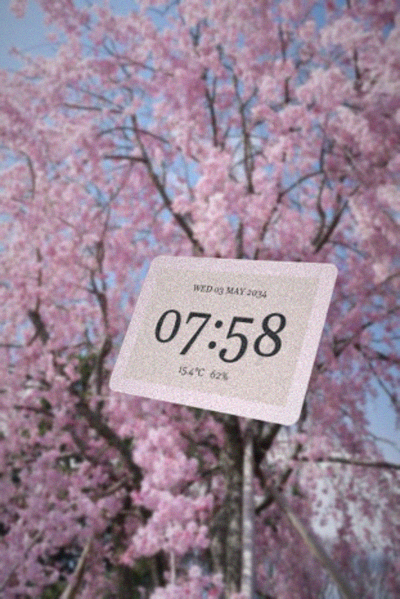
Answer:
7,58
